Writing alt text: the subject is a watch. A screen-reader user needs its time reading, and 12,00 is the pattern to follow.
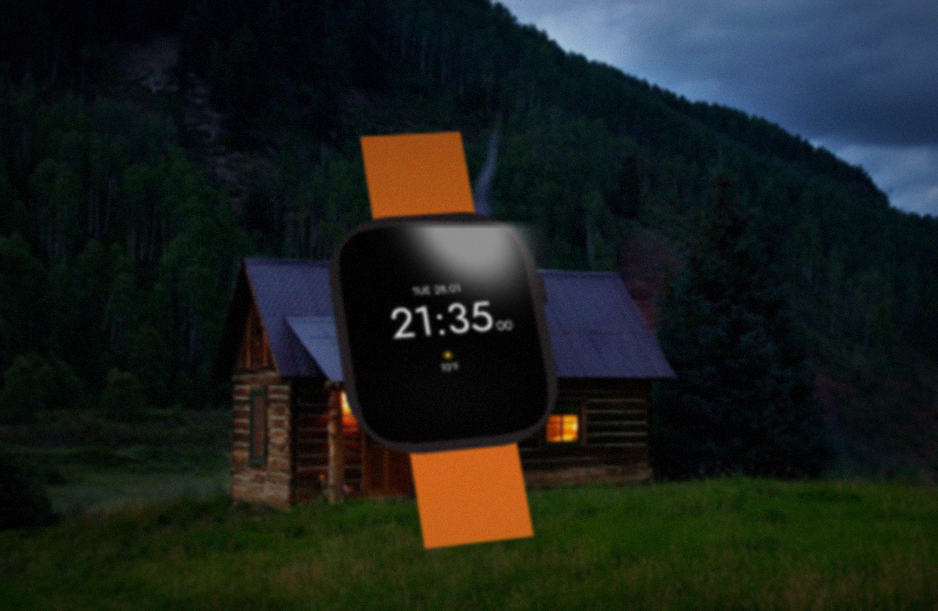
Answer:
21,35
